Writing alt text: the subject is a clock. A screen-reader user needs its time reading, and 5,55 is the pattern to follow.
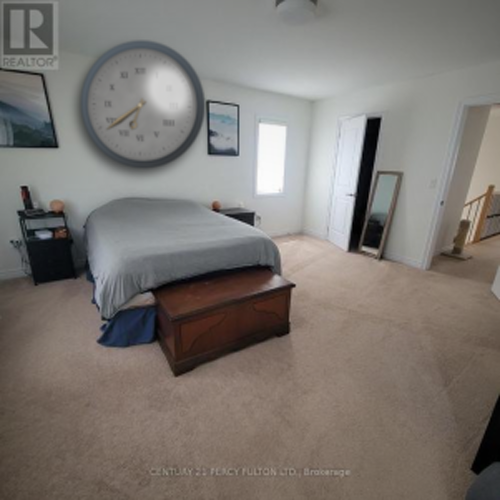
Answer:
6,39
